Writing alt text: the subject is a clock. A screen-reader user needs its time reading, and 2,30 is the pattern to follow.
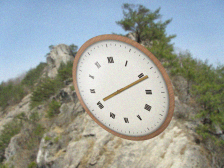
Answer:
8,11
